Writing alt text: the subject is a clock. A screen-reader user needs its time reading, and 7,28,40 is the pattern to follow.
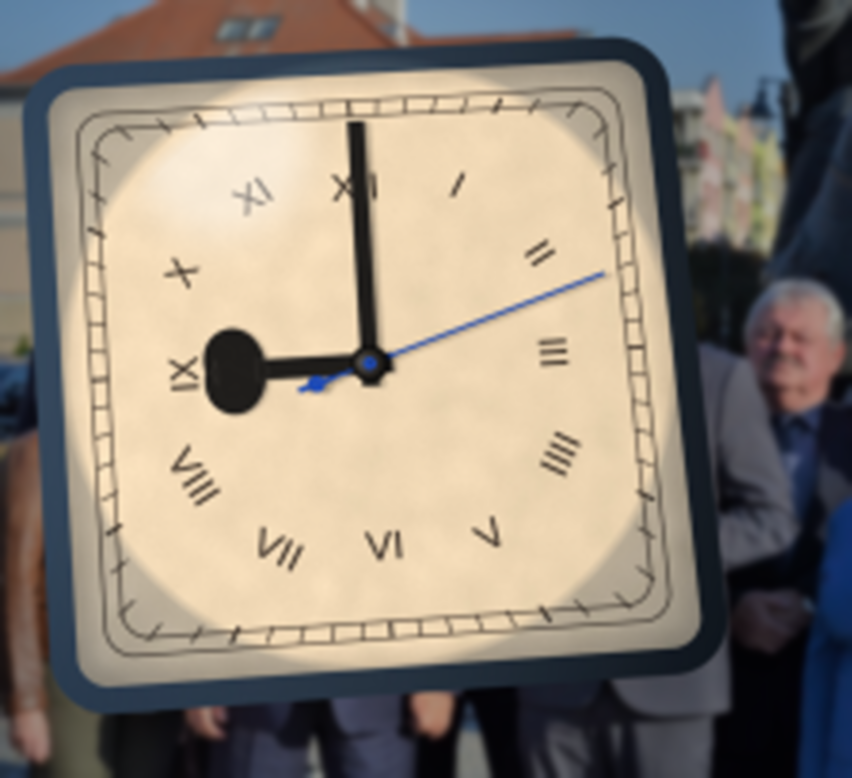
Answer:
9,00,12
